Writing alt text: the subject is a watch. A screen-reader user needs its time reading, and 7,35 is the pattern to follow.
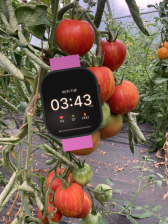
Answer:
3,43
